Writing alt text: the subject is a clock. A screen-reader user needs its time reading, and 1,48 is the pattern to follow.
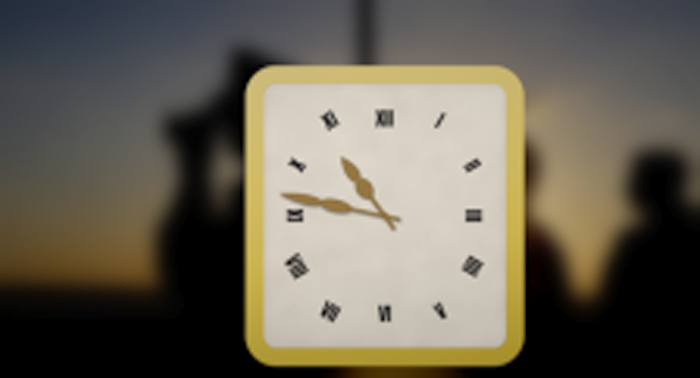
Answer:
10,47
